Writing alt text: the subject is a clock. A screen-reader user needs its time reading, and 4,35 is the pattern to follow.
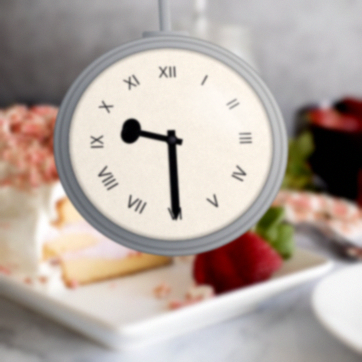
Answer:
9,30
